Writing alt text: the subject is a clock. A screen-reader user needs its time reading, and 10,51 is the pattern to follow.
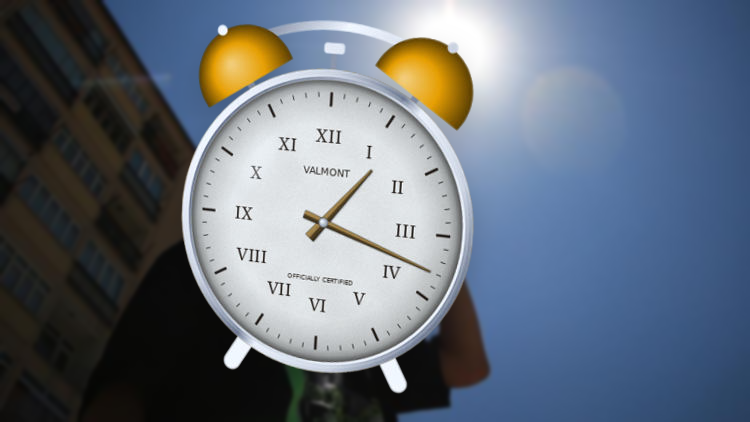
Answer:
1,18
